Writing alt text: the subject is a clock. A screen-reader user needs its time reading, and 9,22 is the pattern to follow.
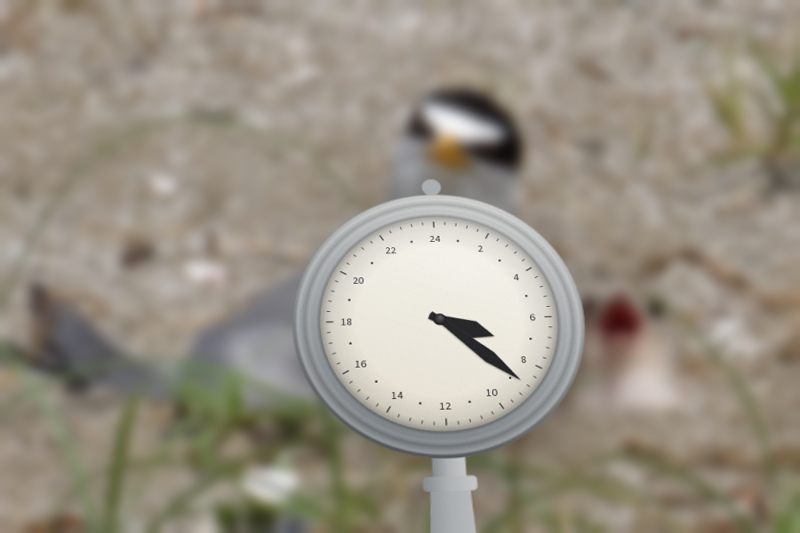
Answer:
7,22
